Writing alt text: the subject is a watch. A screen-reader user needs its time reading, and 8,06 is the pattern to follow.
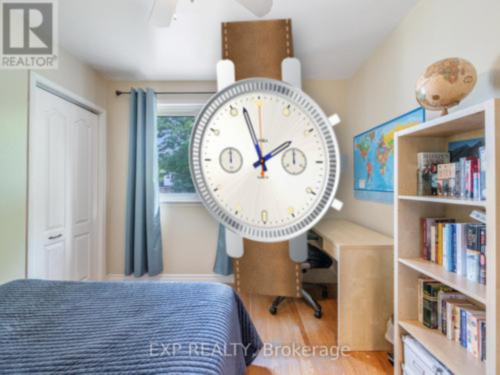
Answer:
1,57
